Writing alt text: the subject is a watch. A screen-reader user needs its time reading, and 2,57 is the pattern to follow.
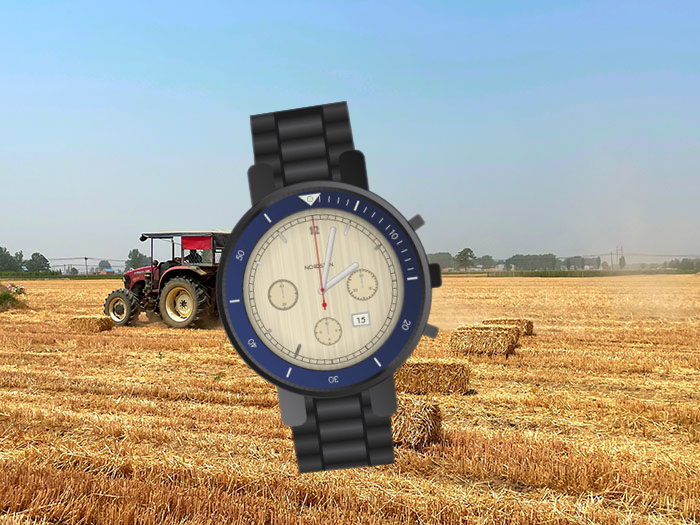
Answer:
2,03
